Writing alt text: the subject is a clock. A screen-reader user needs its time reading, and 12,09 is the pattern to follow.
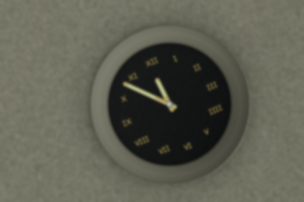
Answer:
11,53
